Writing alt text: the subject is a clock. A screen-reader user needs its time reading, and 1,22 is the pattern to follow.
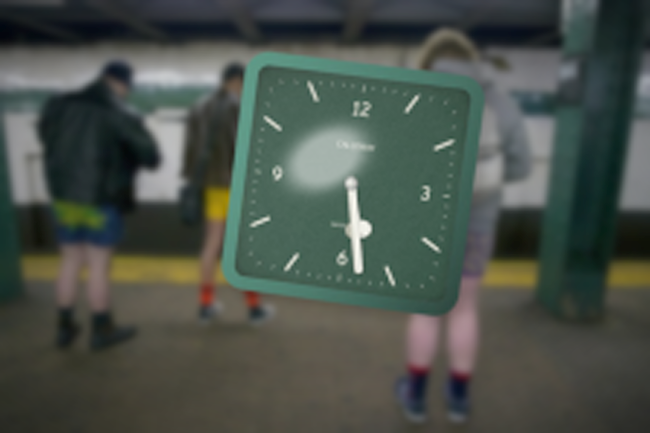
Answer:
5,28
